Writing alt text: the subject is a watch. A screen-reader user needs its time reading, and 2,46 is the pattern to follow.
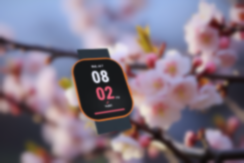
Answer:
8,02
